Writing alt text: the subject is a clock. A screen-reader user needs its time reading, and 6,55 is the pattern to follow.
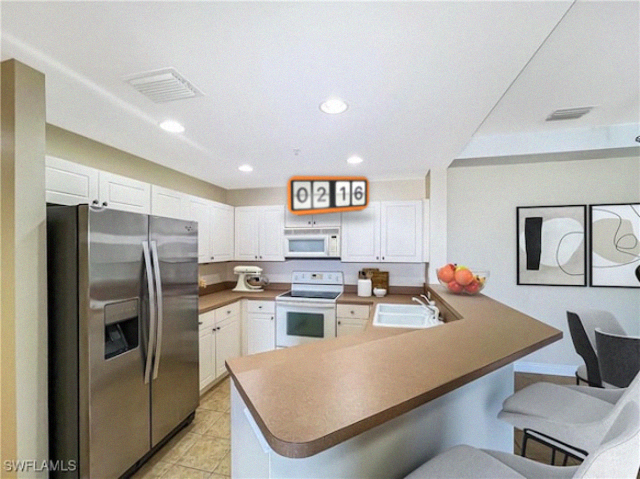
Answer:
2,16
